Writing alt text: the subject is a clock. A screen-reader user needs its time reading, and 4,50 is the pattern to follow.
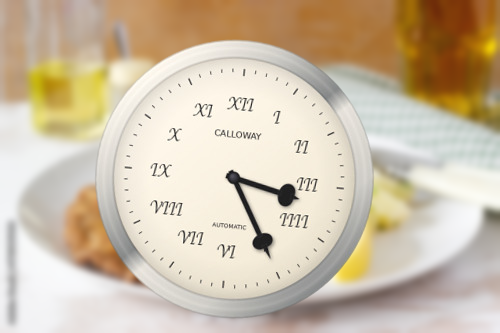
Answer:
3,25
